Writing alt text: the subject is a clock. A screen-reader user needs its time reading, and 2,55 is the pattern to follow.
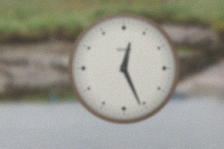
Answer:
12,26
